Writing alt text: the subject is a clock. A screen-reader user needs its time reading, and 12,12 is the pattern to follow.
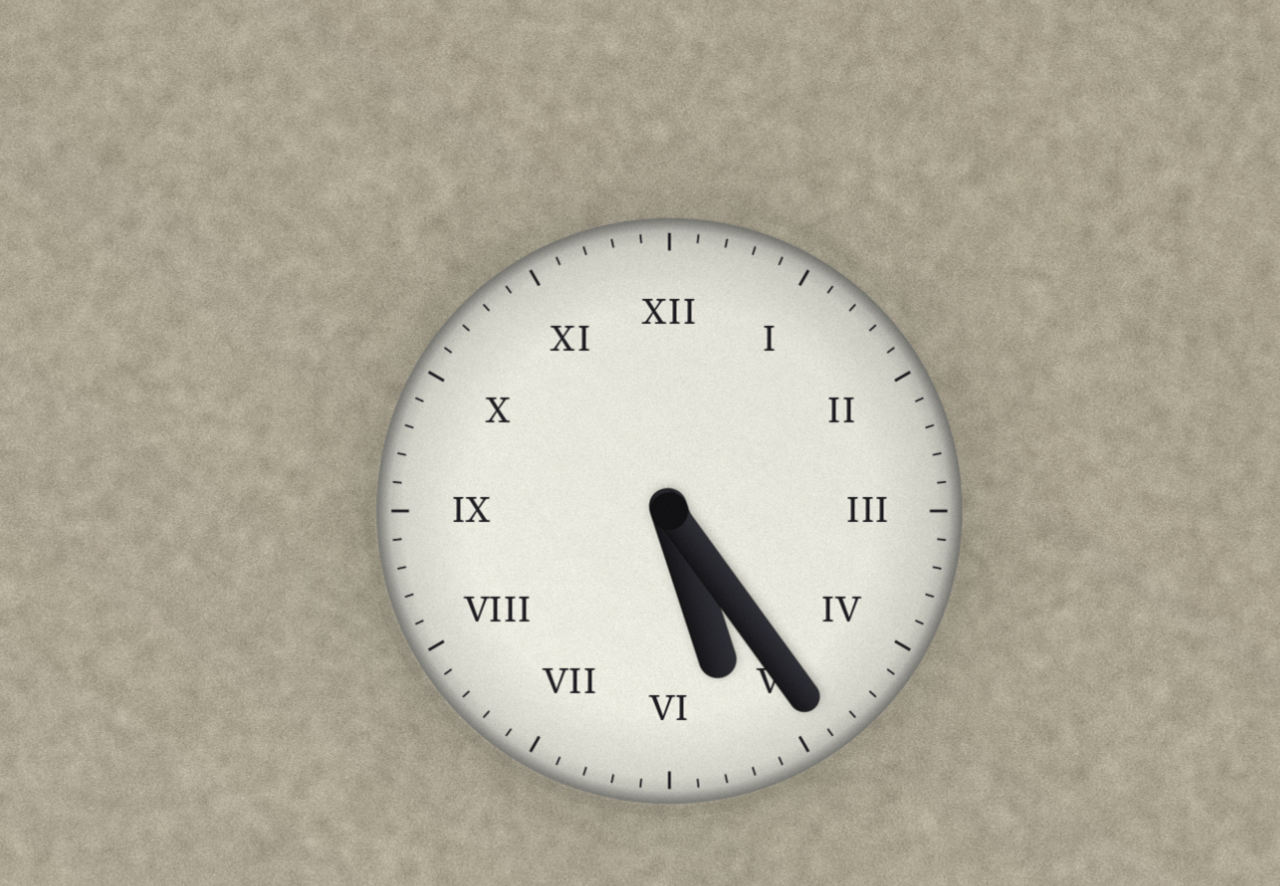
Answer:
5,24
